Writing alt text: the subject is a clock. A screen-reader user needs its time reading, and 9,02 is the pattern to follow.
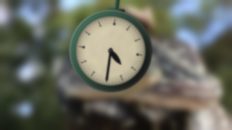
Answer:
4,30
